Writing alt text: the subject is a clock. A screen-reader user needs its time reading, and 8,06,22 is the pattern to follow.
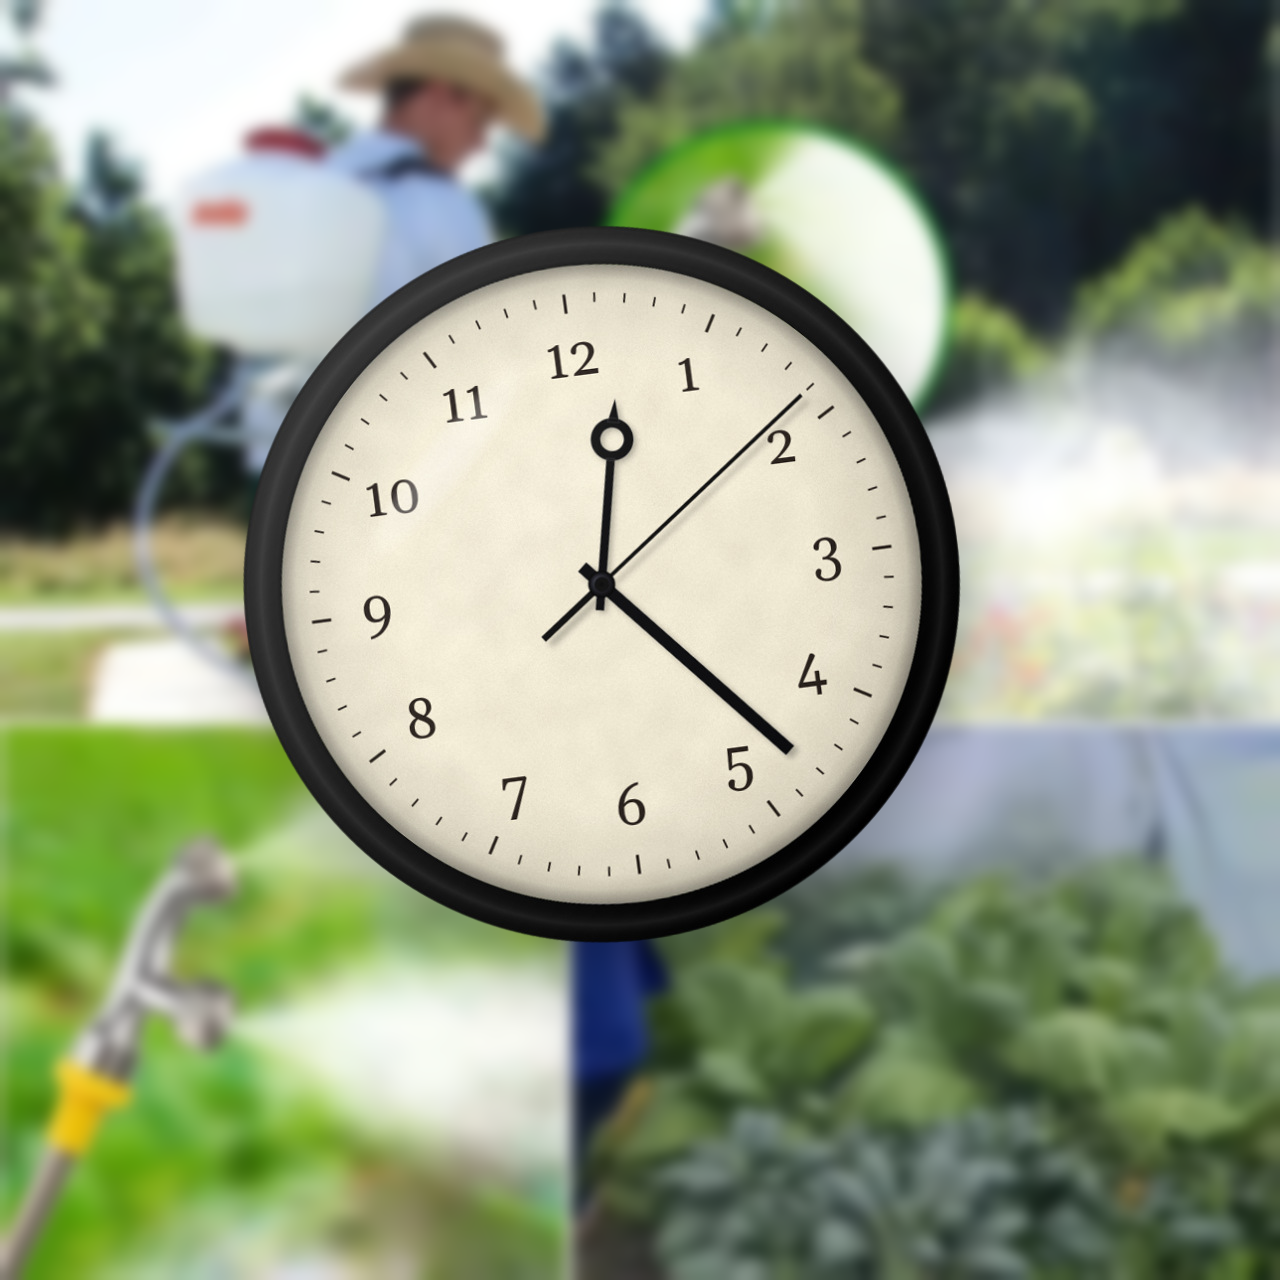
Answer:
12,23,09
